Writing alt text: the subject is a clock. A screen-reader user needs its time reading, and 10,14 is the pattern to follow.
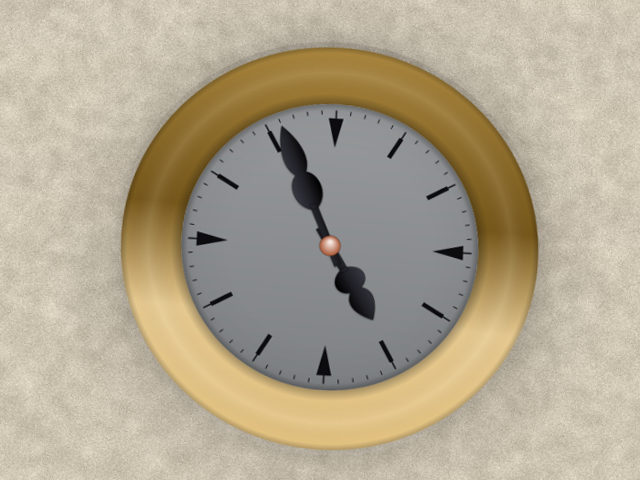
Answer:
4,56
